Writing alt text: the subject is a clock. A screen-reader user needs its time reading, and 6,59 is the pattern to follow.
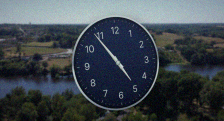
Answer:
4,54
